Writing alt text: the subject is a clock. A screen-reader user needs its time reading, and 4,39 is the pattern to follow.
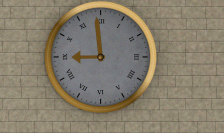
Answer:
8,59
